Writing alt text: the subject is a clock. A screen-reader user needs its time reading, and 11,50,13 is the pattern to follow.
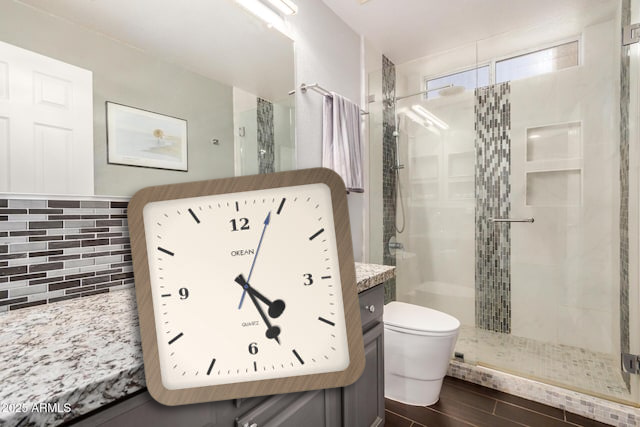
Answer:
4,26,04
